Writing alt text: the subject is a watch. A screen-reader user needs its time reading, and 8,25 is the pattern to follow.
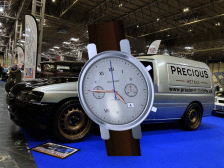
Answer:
4,46
